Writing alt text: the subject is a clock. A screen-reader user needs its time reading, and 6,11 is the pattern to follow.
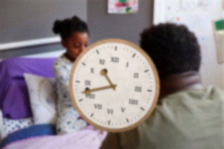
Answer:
10,42
